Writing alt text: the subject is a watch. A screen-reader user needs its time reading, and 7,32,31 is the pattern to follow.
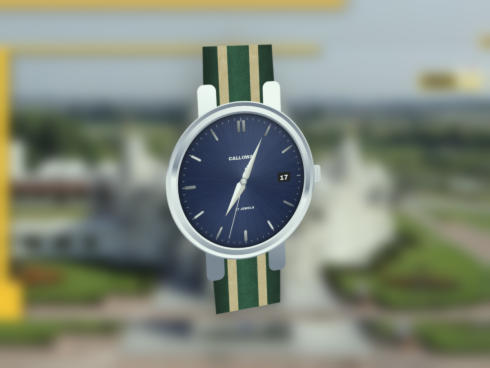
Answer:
7,04,33
